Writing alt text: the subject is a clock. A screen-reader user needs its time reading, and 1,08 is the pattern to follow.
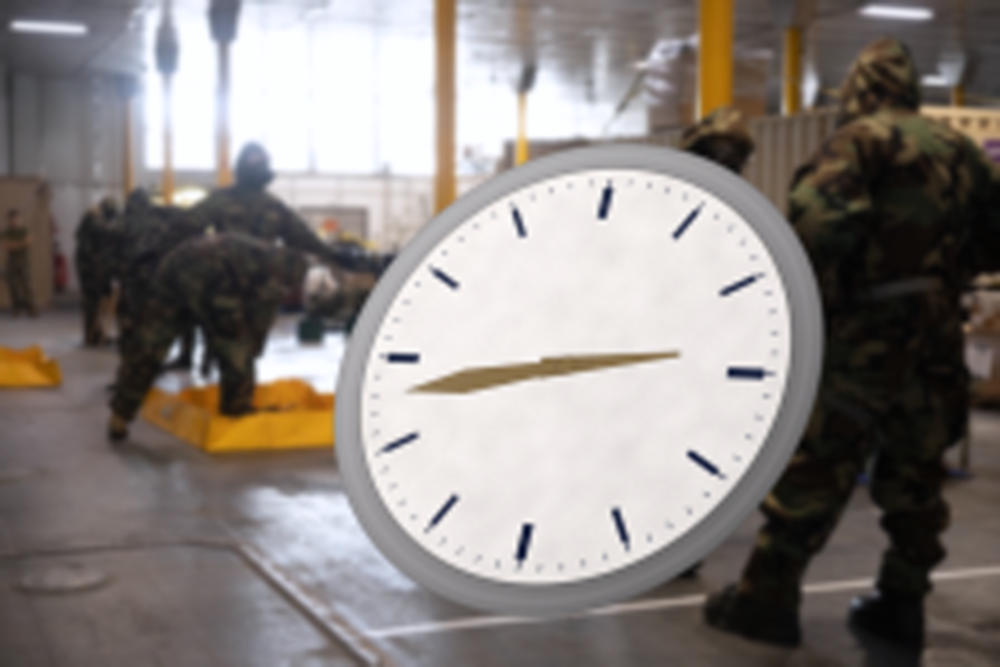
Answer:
2,43
